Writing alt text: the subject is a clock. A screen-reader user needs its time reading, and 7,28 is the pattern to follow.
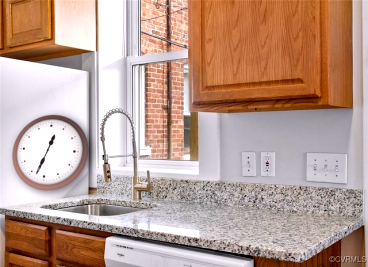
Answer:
12,33
